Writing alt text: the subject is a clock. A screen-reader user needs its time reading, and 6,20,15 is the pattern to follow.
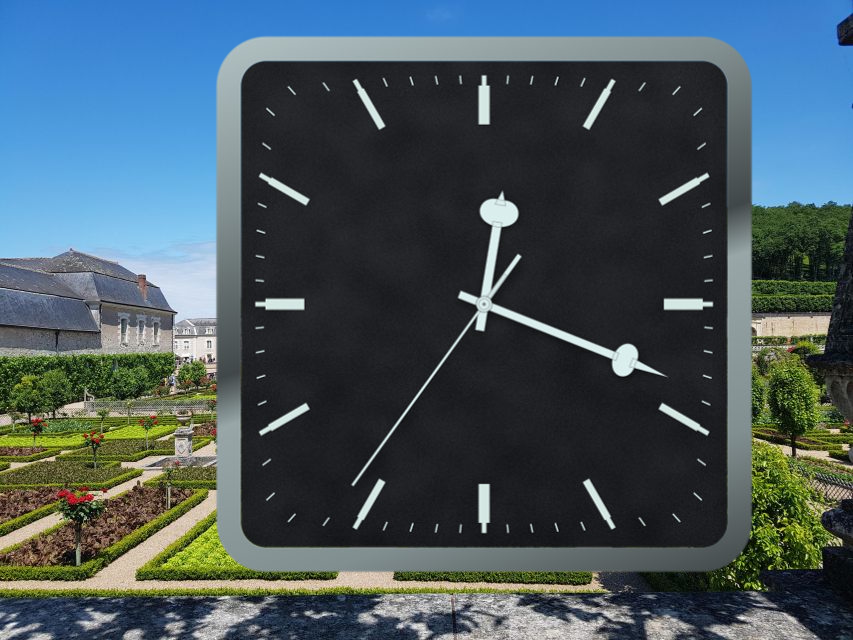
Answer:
12,18,36
